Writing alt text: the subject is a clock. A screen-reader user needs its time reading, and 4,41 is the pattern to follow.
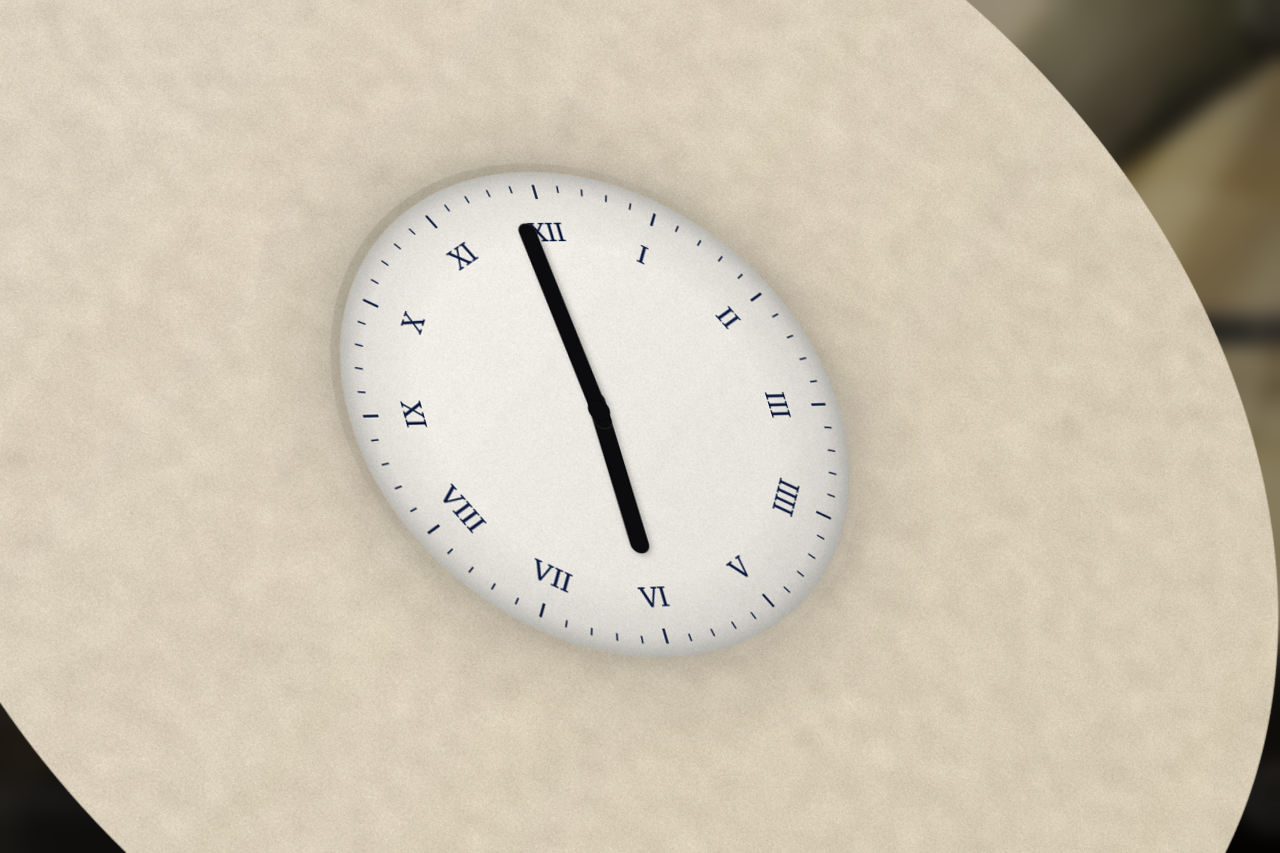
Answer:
5,59
